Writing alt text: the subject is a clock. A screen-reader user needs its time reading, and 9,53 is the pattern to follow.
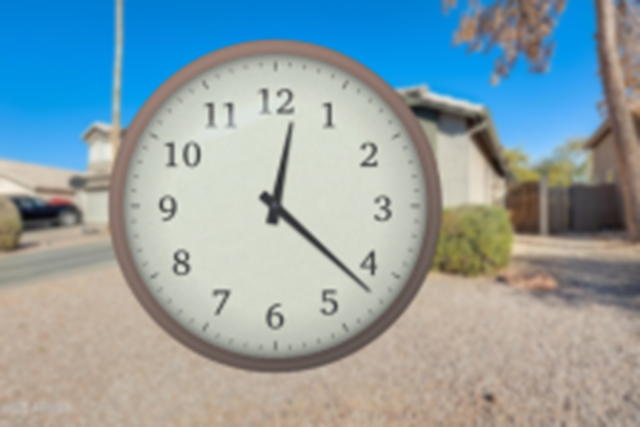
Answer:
12,22
